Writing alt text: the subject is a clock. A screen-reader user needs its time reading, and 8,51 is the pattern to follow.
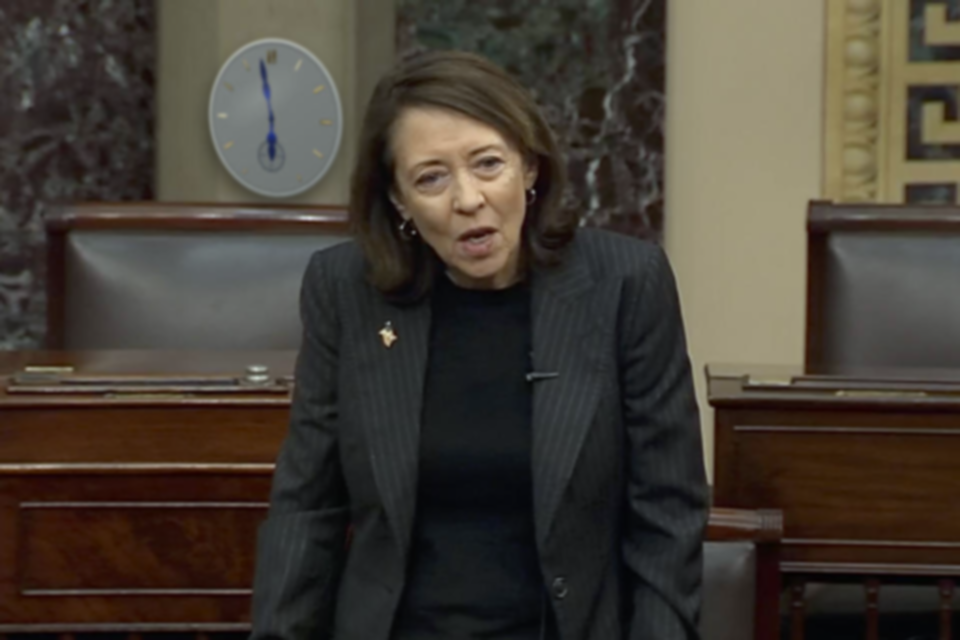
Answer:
5,58
